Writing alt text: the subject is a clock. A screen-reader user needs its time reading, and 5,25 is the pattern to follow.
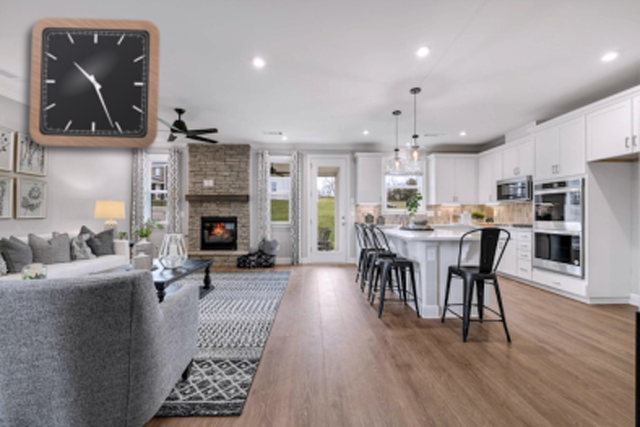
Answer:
10,26
